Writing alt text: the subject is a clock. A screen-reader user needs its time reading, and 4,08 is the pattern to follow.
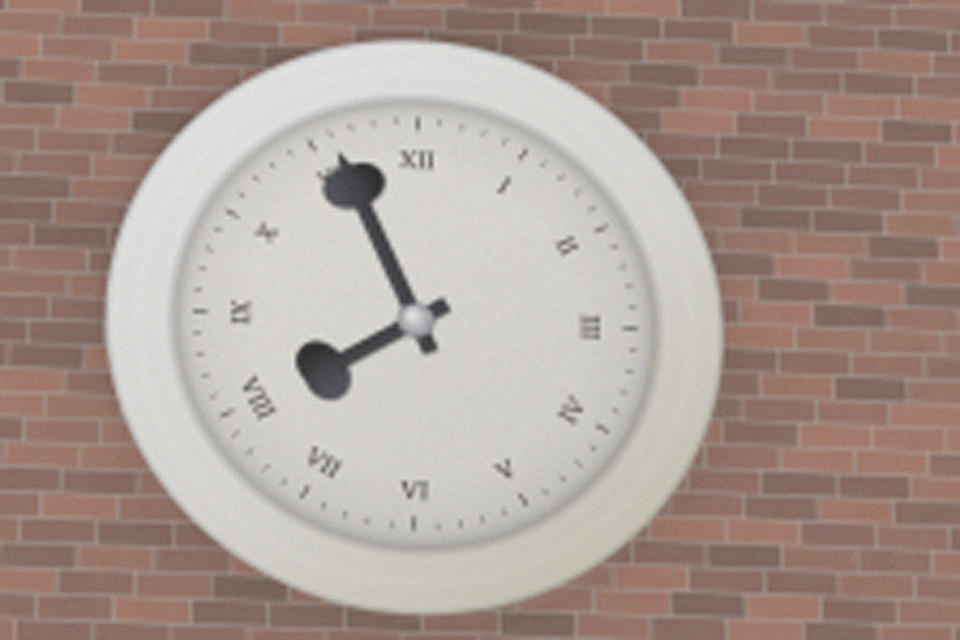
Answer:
7,56
